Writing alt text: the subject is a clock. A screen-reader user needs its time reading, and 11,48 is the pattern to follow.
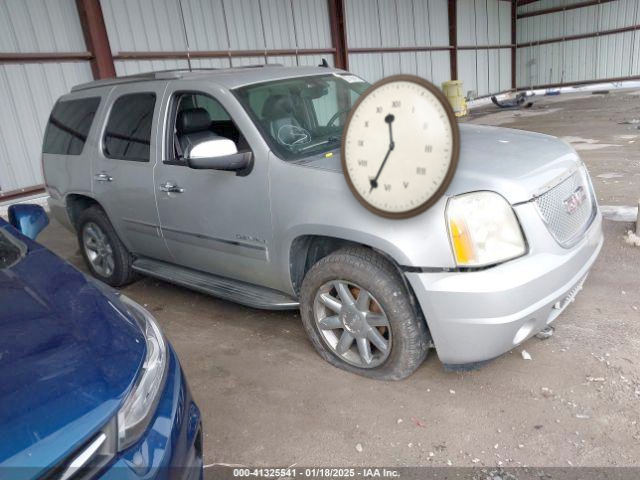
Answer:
11,34
